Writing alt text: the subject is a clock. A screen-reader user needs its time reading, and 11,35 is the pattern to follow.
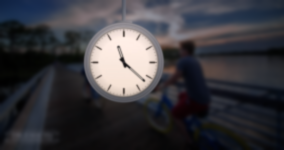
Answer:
11,22
